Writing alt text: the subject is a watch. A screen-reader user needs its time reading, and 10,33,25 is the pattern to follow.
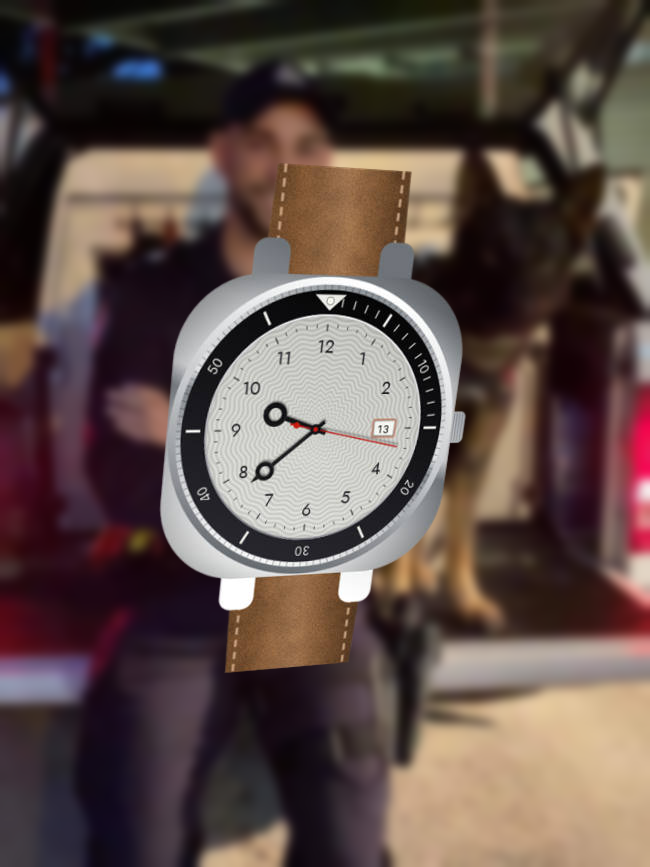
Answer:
9,38,17
